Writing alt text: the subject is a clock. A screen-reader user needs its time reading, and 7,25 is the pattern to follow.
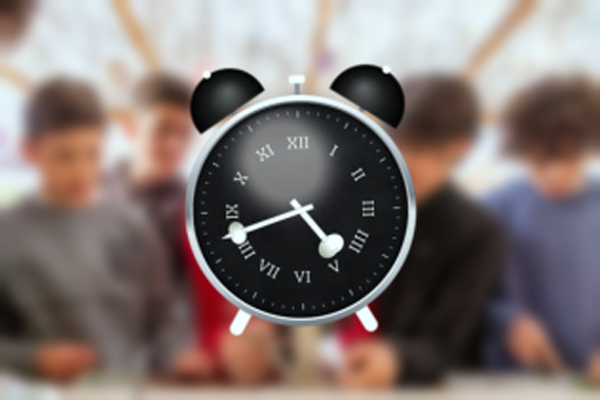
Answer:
4,42
